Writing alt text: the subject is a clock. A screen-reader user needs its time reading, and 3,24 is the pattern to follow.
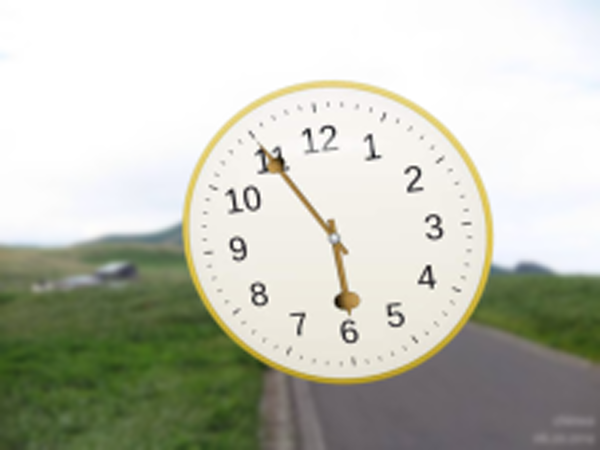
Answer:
5,55
